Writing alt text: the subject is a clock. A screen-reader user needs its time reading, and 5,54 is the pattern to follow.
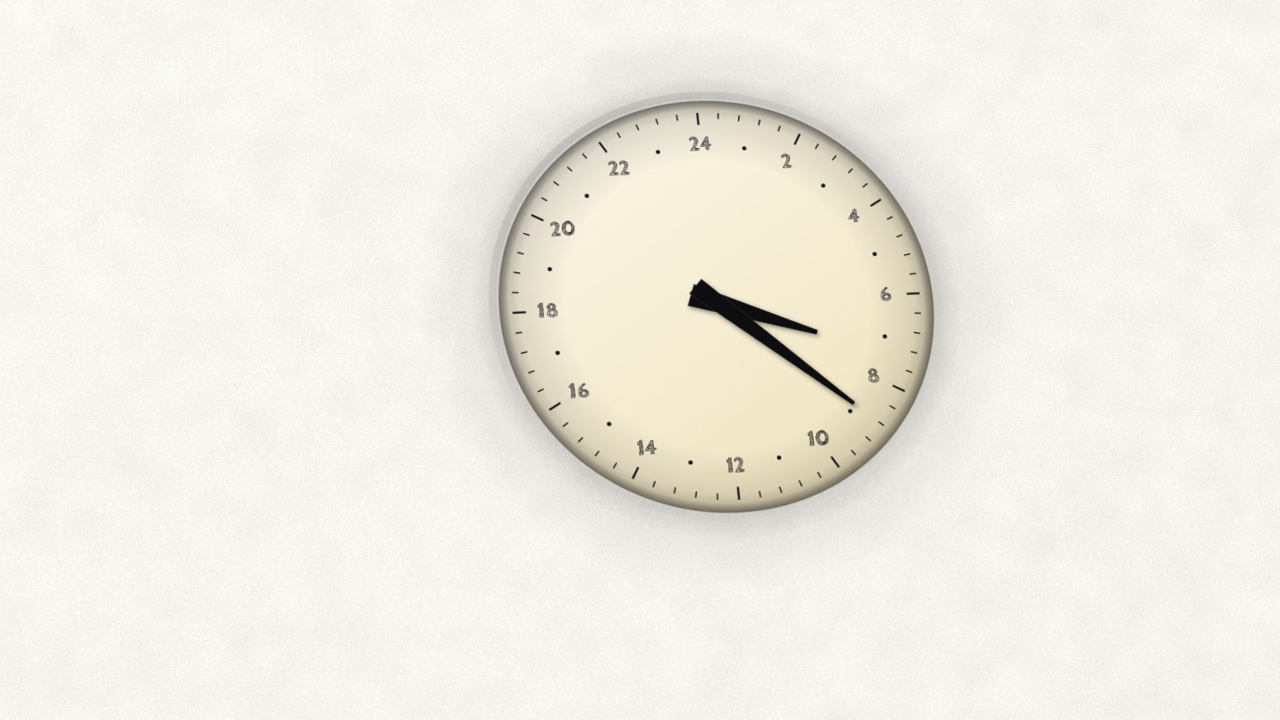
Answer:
7,22
